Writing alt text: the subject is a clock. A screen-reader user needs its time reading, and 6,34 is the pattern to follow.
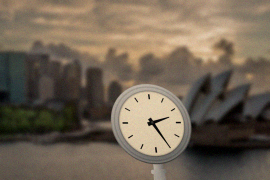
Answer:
2,25
